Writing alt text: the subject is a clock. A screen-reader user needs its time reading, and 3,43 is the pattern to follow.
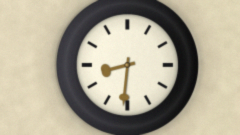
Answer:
8,31
